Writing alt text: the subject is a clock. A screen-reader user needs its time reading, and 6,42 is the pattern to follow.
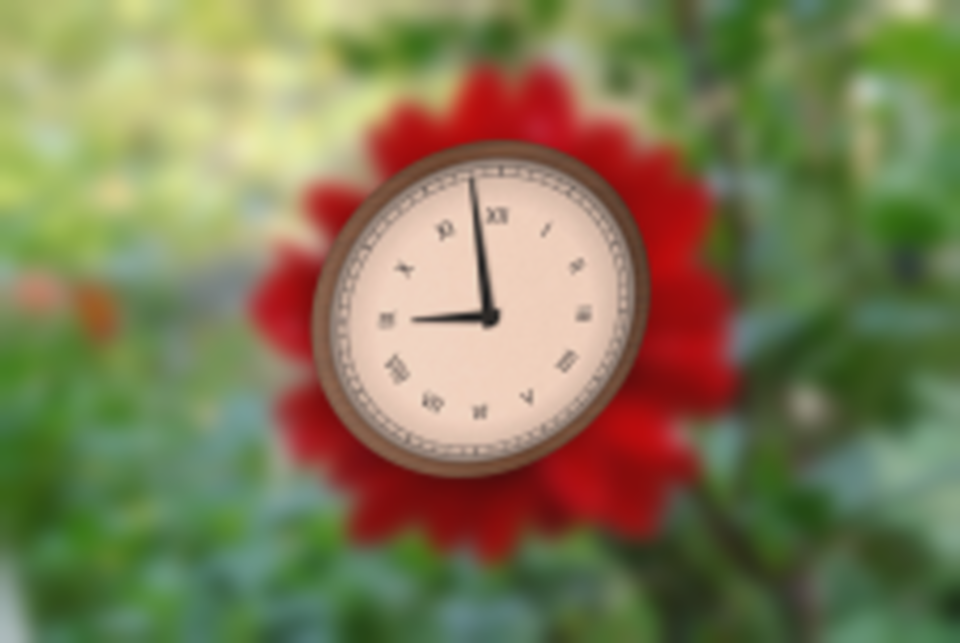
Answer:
8,58
